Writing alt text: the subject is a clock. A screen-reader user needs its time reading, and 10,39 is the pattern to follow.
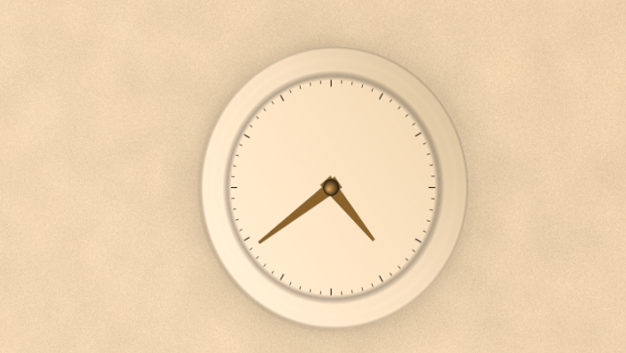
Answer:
4,39
